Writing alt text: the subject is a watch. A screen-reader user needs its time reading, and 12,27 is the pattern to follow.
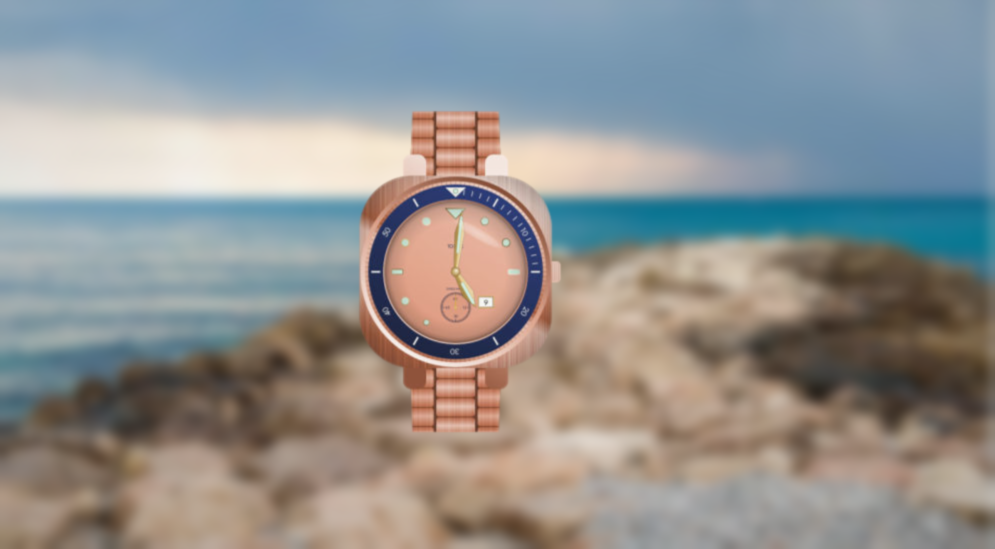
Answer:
5,01
